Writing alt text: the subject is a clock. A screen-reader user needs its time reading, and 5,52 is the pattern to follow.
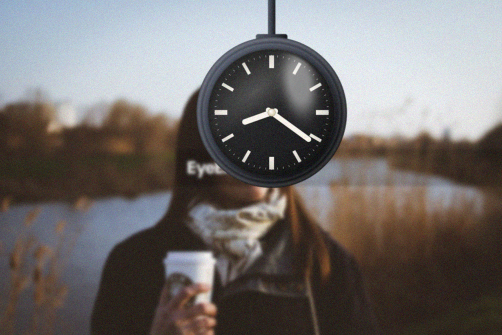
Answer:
8,21
